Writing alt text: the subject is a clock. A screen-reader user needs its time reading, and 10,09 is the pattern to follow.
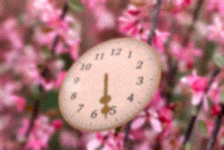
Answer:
5,27
